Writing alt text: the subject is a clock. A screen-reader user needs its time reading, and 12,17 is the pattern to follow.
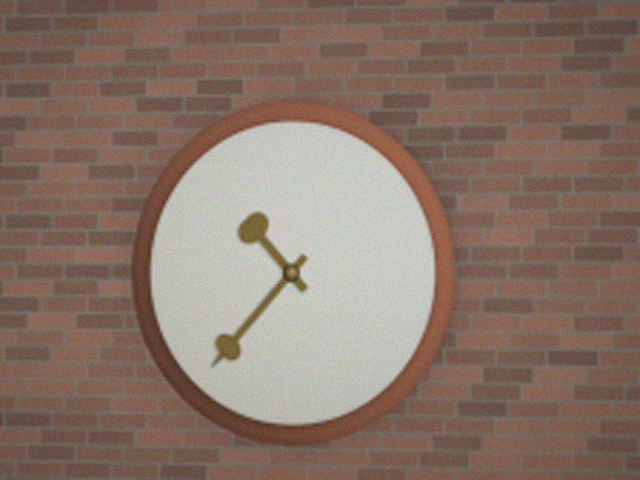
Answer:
10,37
